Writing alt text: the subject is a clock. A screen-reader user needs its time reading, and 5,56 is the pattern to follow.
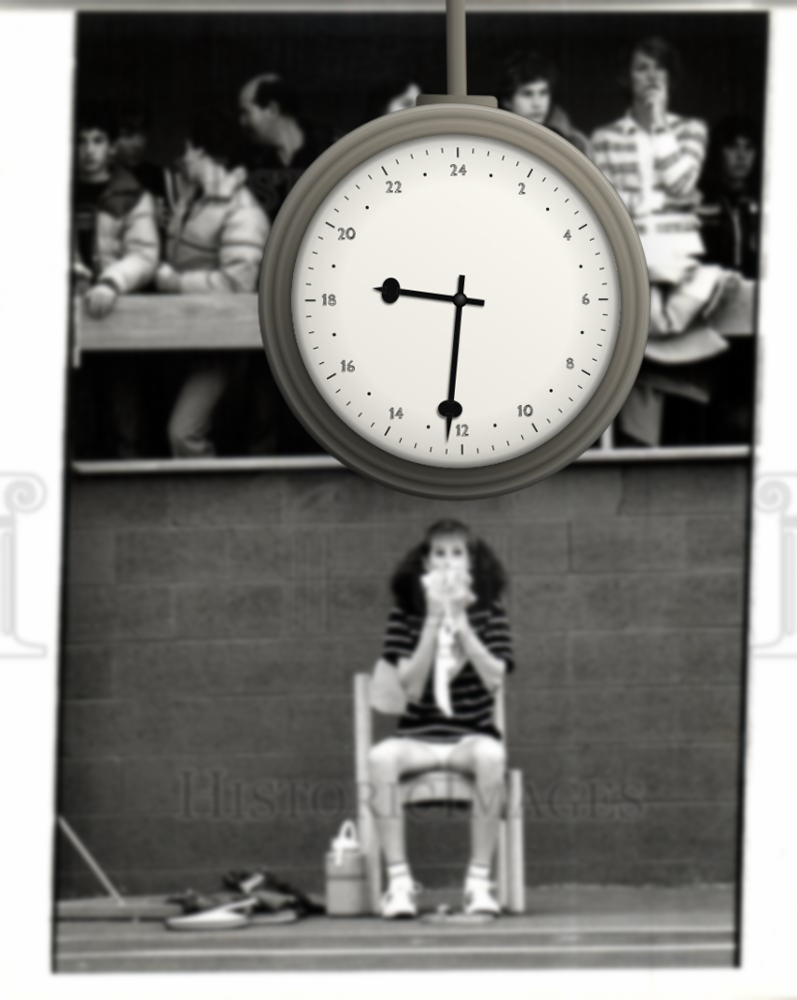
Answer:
18,31
